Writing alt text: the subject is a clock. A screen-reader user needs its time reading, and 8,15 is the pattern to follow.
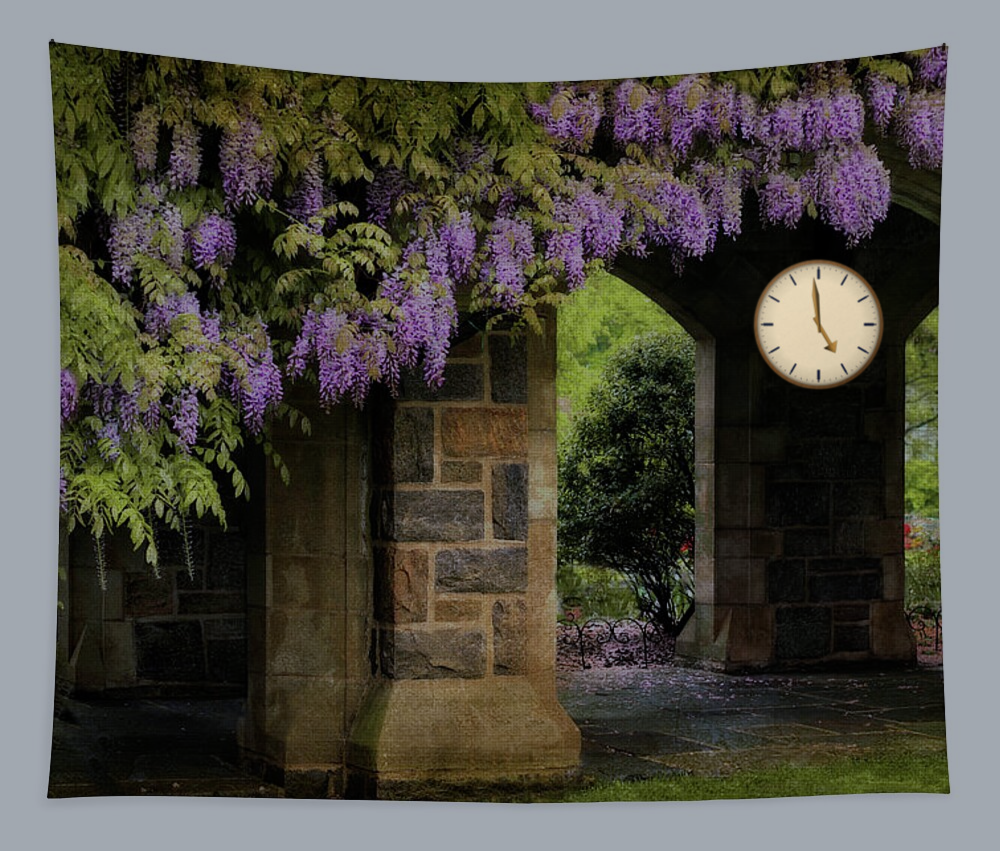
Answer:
4,59
